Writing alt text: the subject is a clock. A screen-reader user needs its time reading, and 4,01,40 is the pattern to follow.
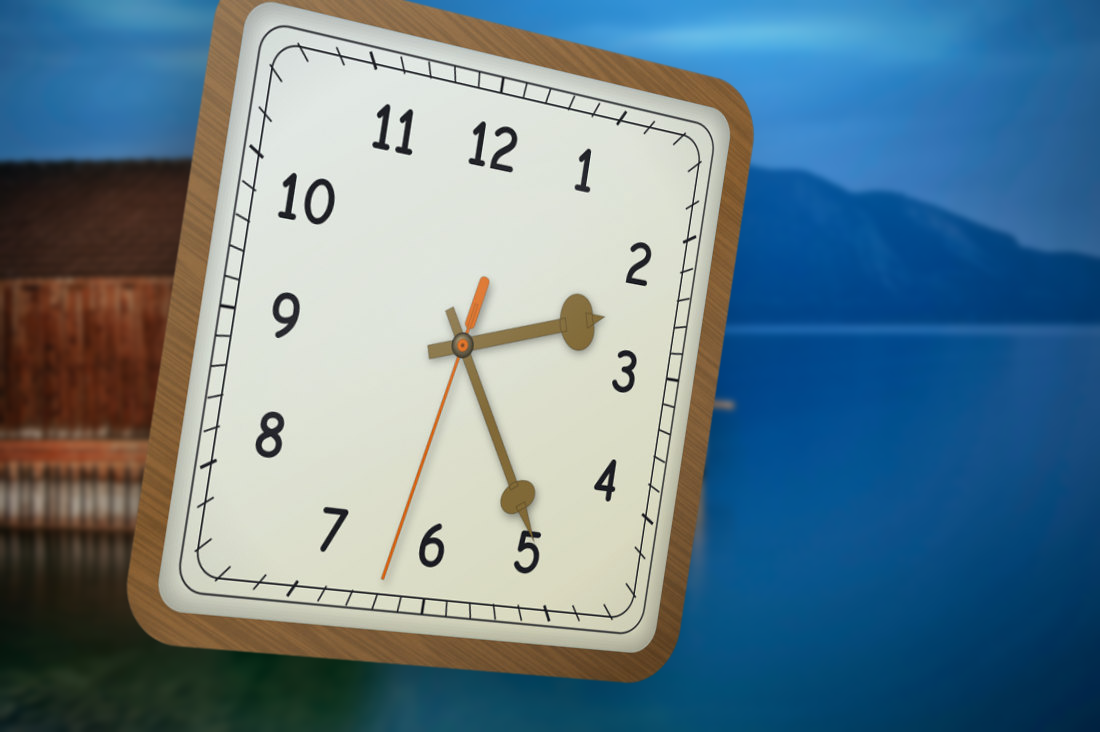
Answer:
2,24,32
